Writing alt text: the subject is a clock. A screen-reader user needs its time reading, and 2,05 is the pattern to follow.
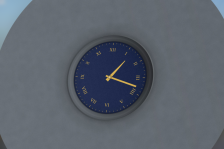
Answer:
1,18
